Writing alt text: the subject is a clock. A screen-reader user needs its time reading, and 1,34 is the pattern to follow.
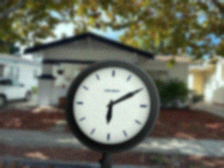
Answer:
6,10
